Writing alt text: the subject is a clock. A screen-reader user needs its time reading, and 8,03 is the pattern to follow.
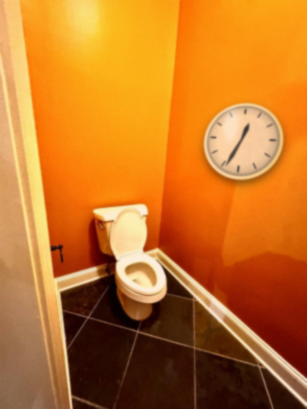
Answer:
12,34
